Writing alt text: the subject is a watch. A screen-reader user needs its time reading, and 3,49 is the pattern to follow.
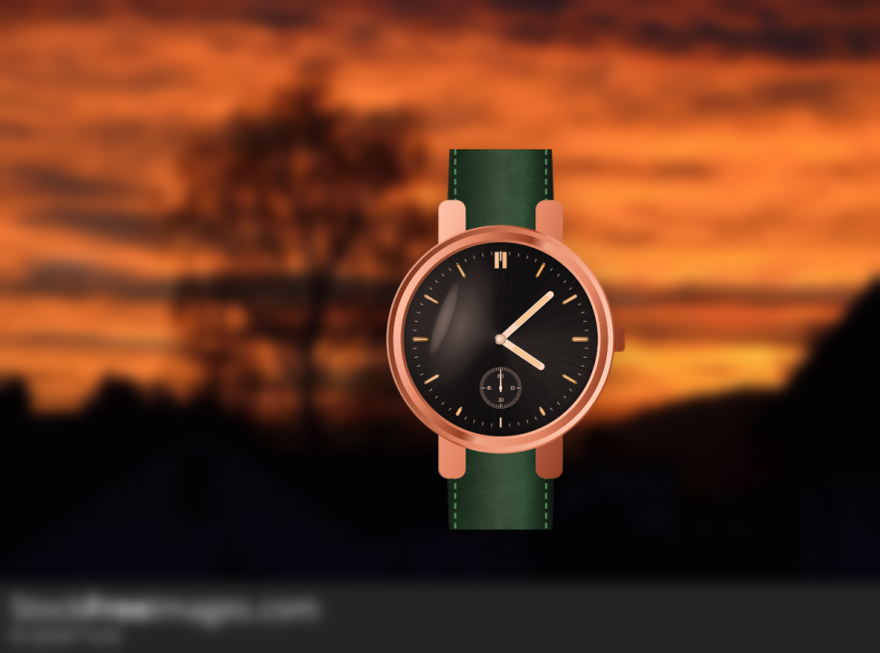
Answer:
4,08
